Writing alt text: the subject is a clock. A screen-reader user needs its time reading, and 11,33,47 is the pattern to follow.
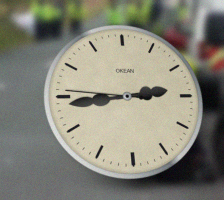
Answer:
2,43,46
